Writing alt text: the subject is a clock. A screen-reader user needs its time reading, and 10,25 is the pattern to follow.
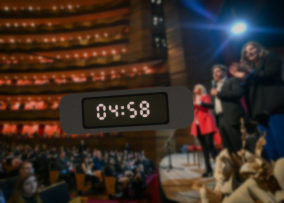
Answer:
4,58
